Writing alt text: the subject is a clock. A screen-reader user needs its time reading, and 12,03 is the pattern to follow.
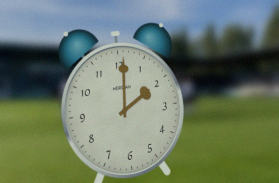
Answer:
2,01
